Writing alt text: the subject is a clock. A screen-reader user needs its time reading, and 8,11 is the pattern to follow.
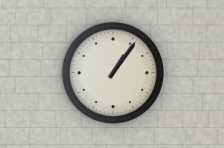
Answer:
1,06
